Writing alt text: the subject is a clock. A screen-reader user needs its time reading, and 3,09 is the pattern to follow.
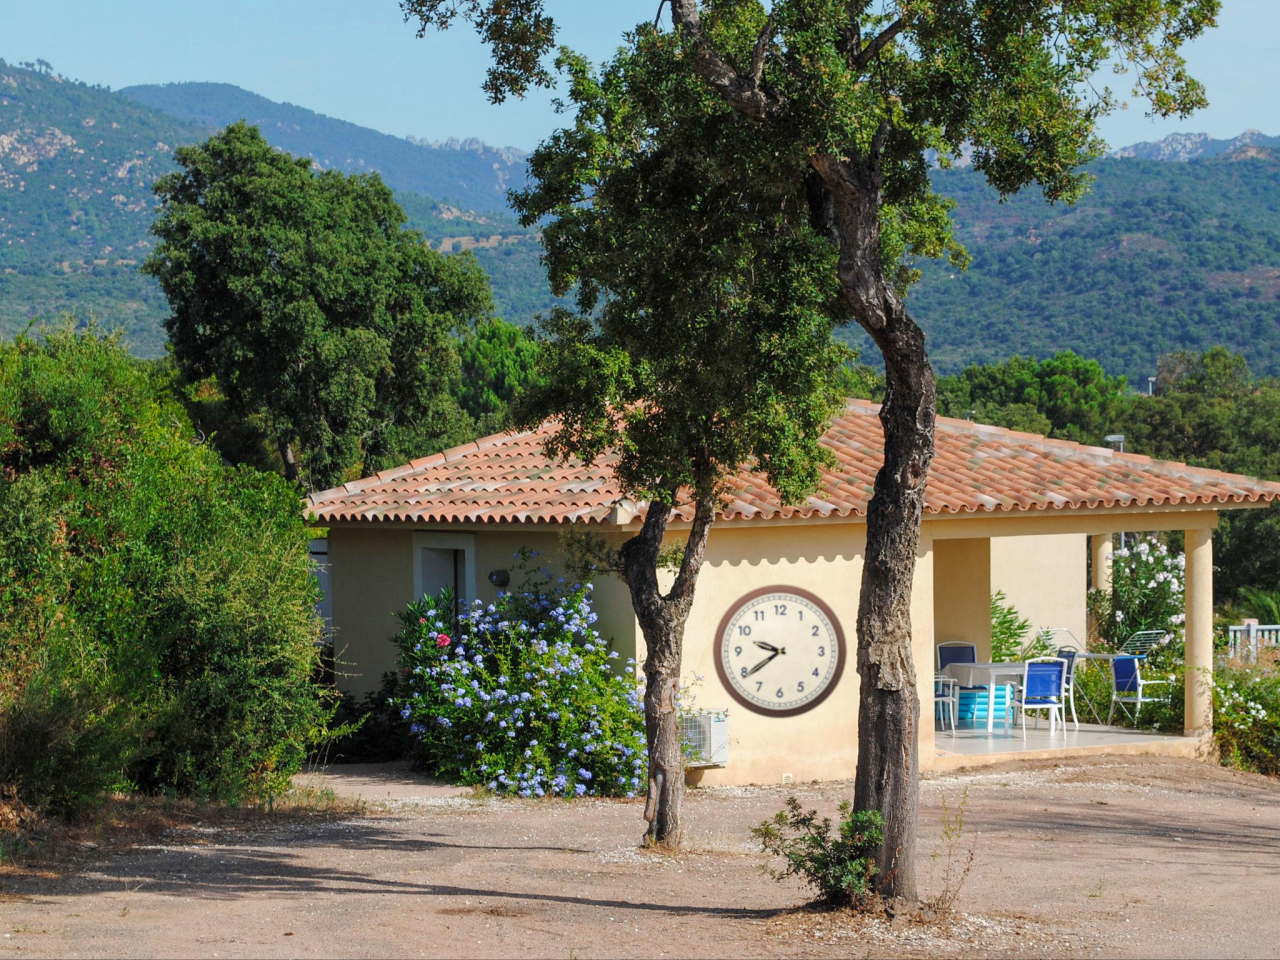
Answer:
9,39
